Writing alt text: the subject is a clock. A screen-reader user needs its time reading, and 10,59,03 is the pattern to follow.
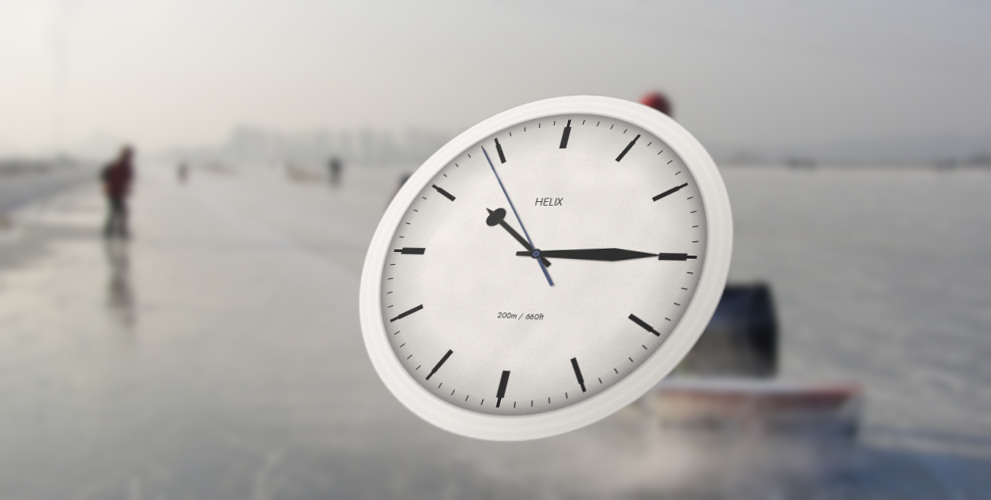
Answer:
10,14,54
